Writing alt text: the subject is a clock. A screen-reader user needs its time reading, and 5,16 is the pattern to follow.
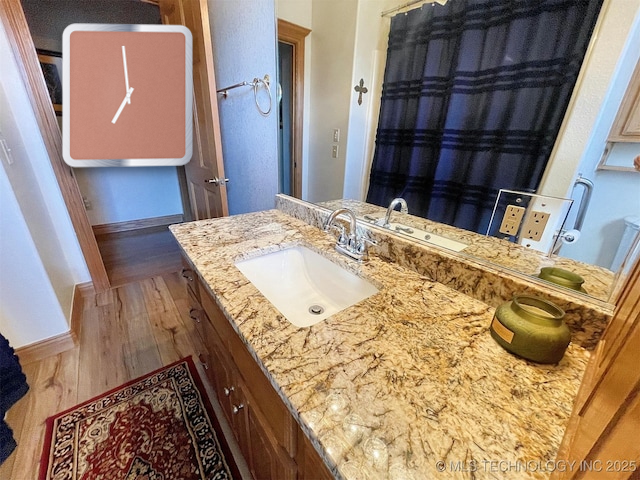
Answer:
6,59
